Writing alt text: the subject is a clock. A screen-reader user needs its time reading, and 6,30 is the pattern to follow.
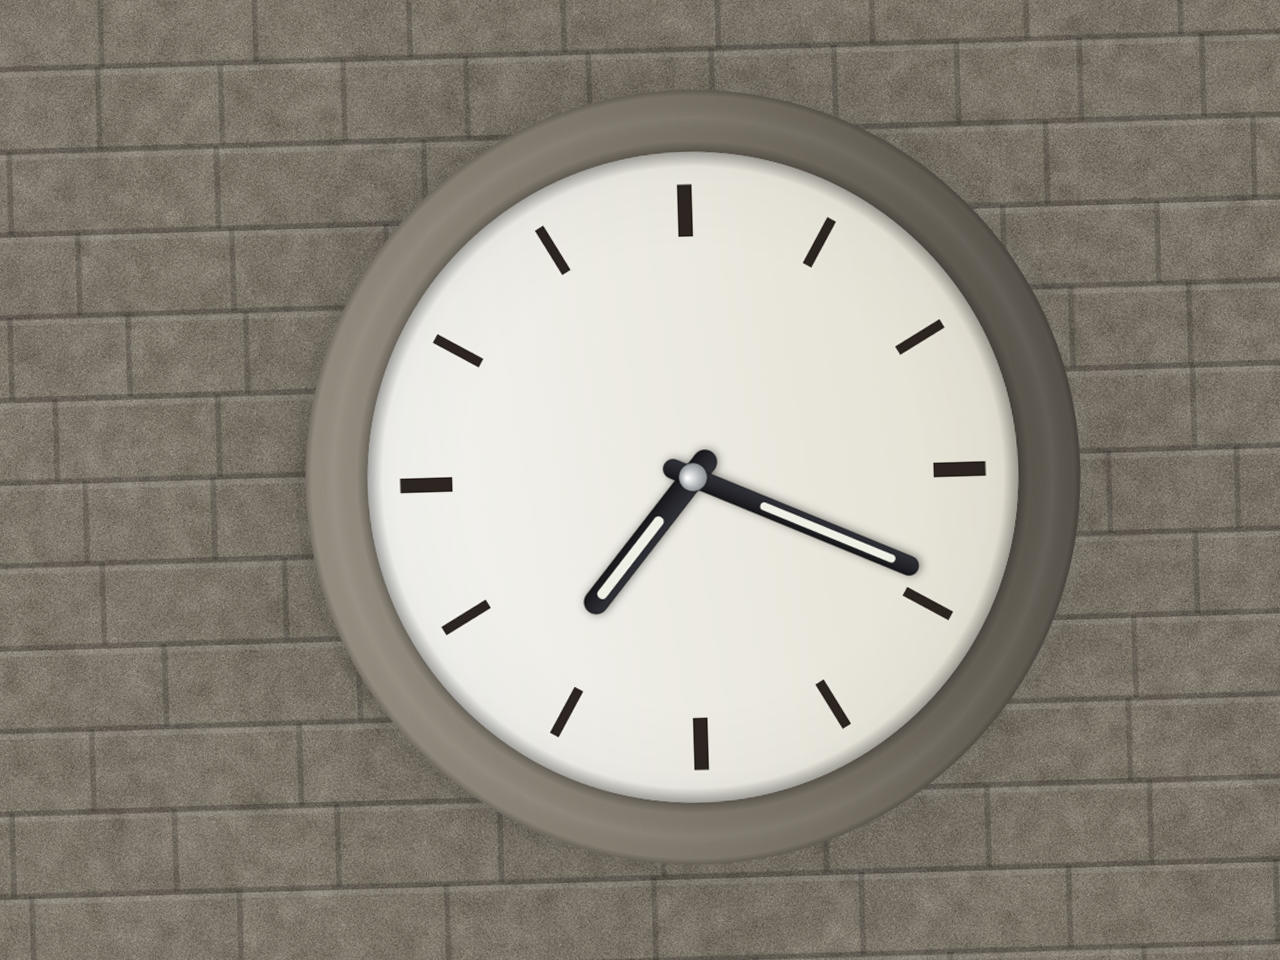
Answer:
7,19
